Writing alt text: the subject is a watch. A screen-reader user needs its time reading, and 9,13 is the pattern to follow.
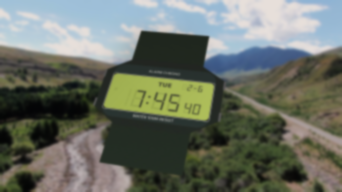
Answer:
7,45
